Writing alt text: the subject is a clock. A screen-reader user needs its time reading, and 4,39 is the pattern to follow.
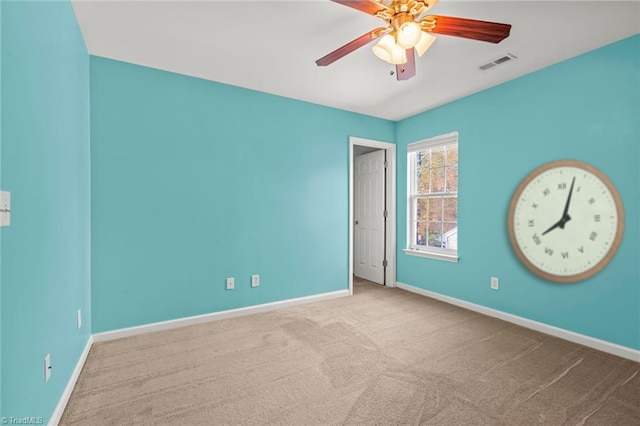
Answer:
8,03
